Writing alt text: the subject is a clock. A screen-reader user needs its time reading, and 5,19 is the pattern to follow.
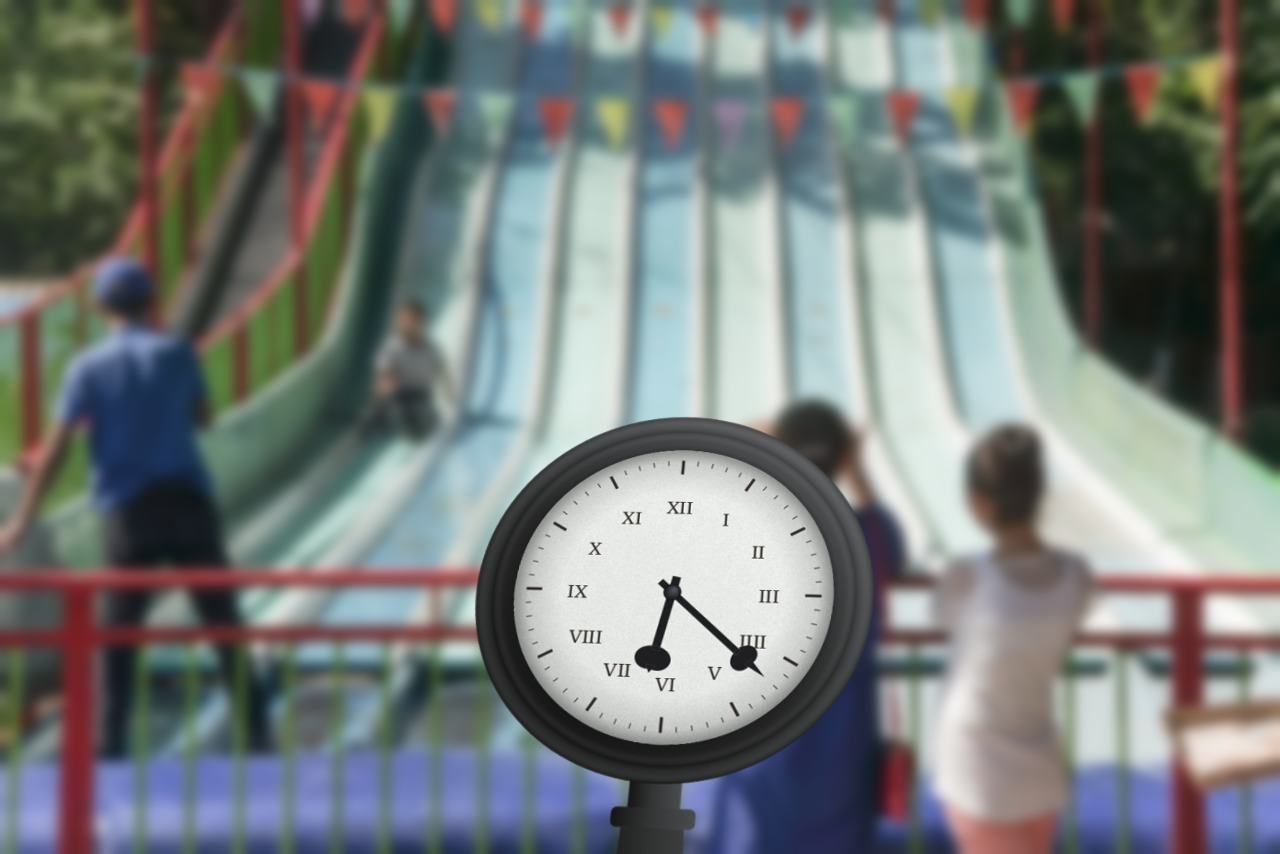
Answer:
6,22
